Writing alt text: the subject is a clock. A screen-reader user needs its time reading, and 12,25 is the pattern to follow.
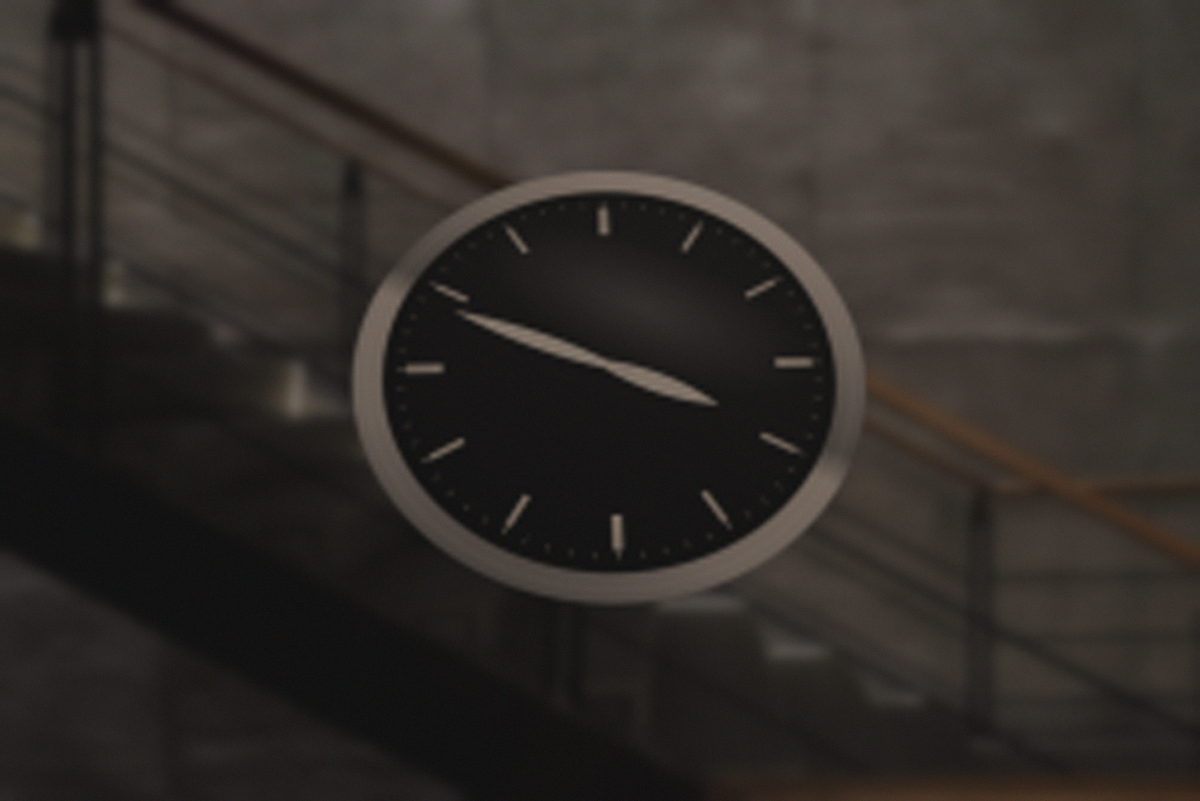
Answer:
3,49
